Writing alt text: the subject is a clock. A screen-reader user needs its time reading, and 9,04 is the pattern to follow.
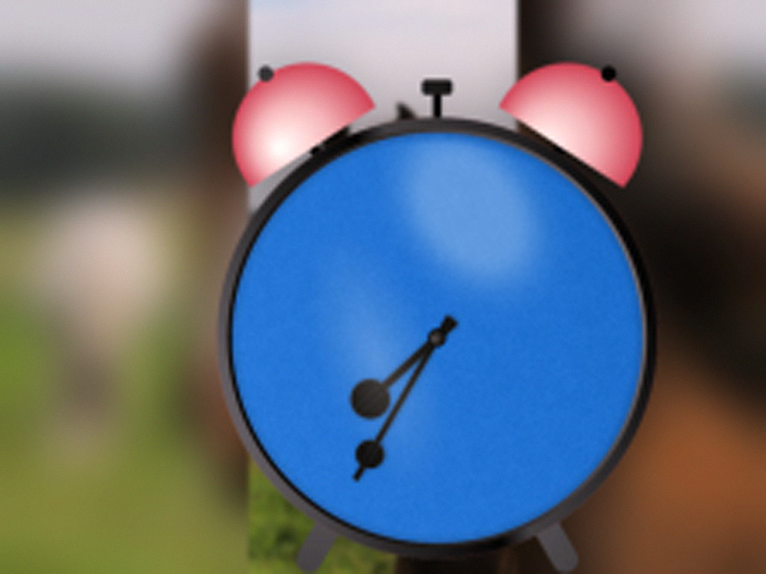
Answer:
7,35
